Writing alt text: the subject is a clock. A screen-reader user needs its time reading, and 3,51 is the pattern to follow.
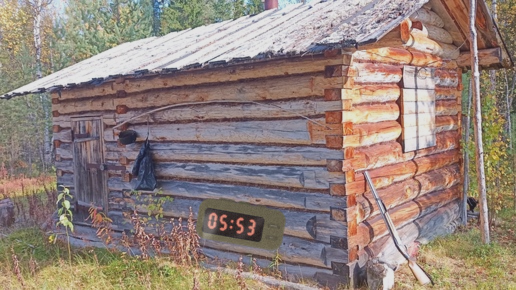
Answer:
5,53
